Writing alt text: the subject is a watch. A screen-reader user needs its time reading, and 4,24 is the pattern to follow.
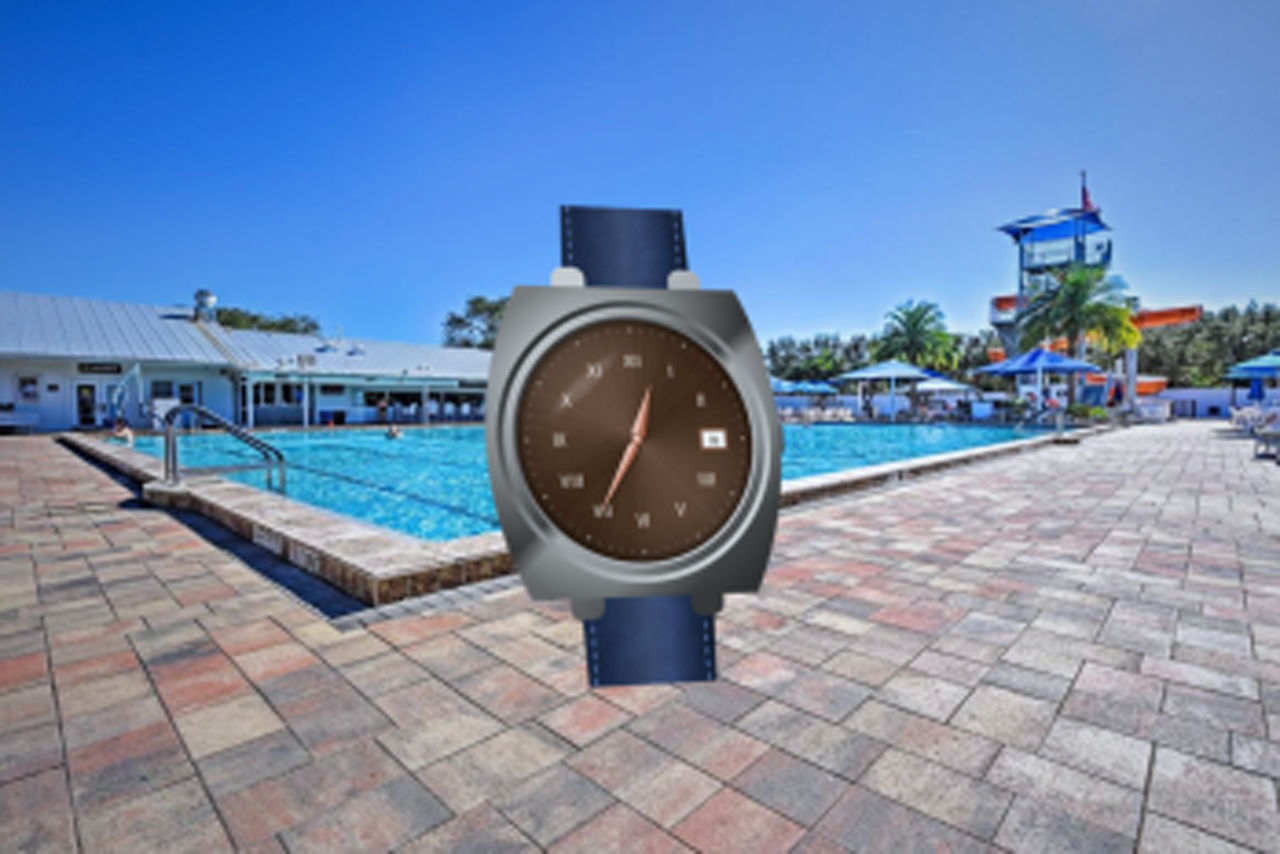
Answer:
12,35
